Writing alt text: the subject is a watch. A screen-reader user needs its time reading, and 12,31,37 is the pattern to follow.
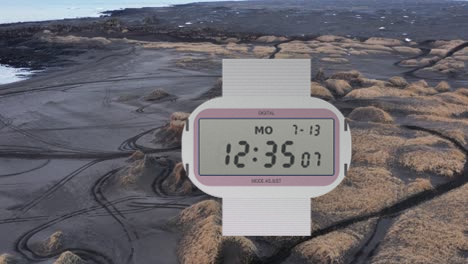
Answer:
12,35,07
